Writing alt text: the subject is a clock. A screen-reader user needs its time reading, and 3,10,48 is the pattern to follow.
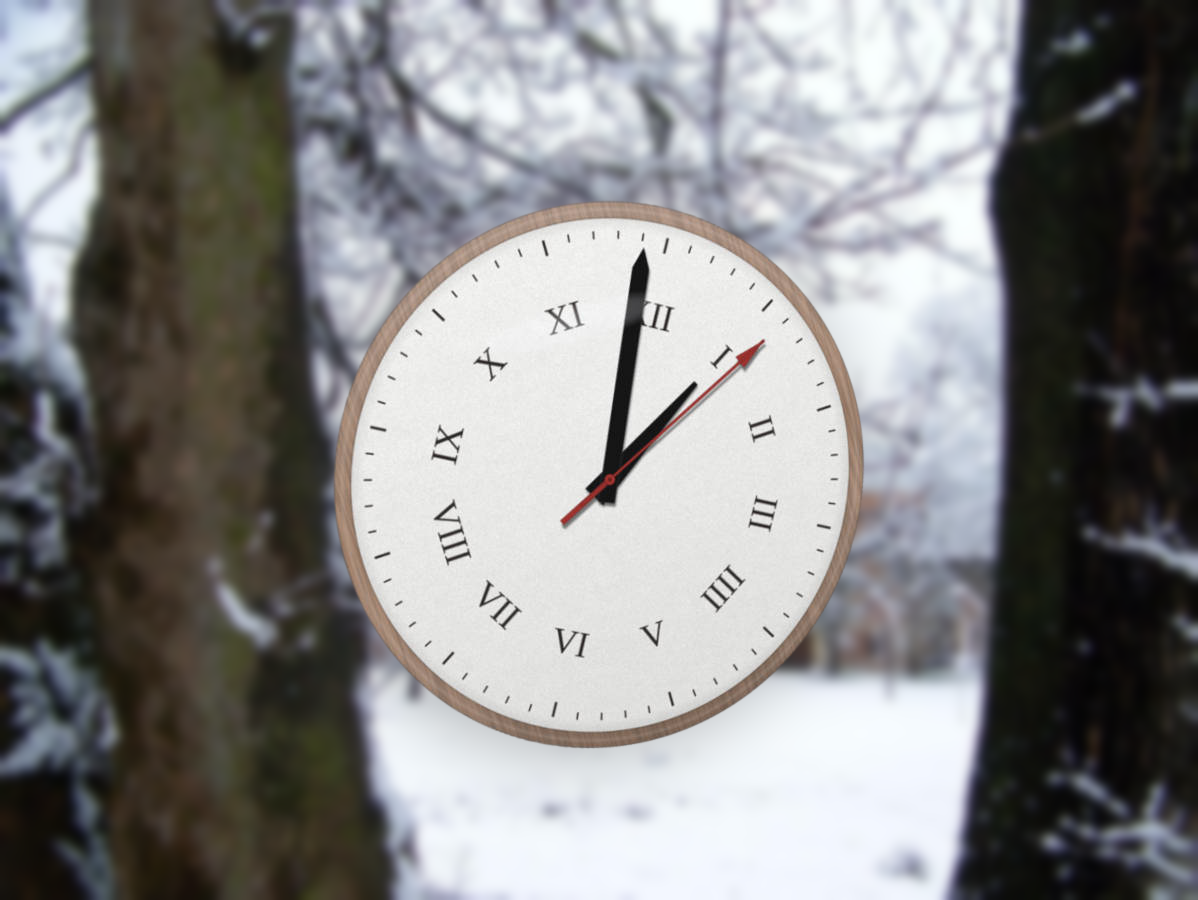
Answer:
12,59,06
